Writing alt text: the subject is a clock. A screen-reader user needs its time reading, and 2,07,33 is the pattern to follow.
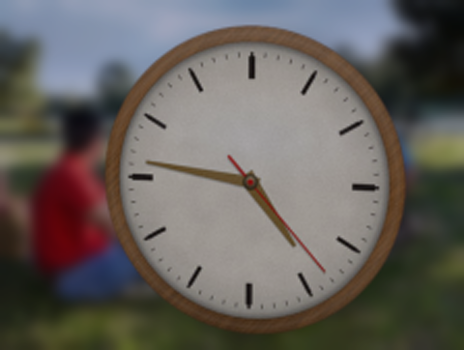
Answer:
4,46,23
